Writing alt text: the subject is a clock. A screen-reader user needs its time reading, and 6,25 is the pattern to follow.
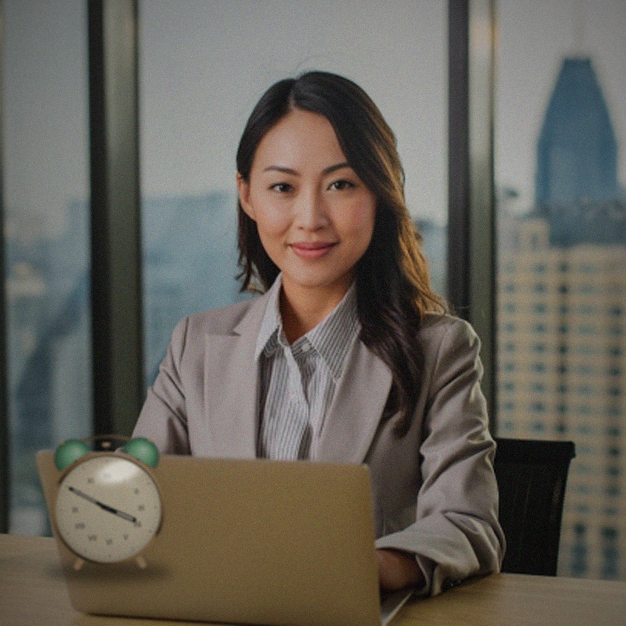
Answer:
3,50
